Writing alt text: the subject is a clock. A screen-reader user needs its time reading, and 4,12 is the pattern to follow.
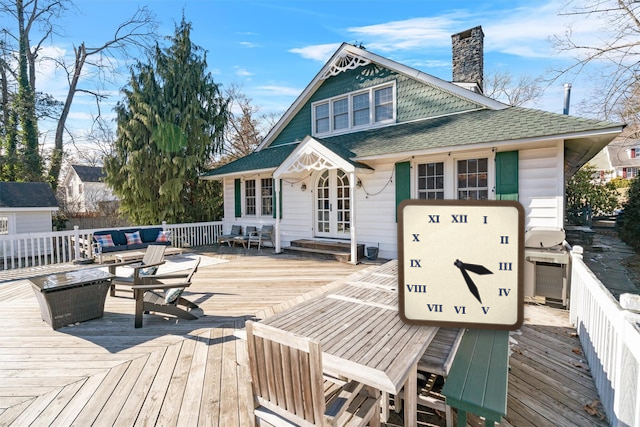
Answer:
3,25
